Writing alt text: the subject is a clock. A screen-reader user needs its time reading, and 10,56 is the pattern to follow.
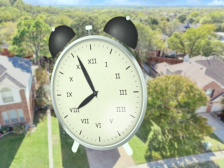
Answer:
7,56
